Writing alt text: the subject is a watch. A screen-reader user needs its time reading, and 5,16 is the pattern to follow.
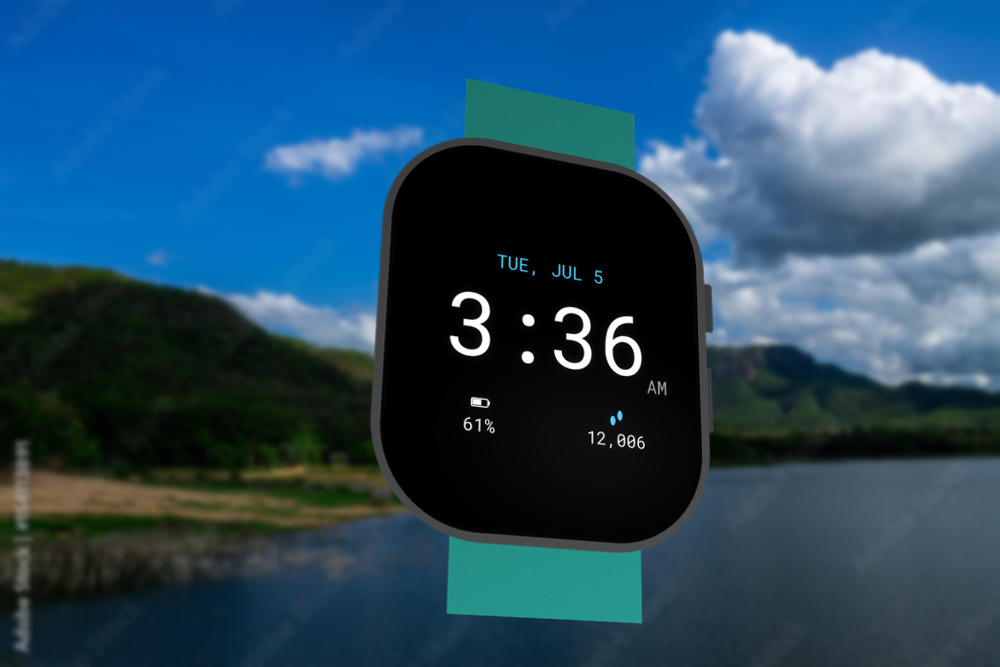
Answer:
3,36
